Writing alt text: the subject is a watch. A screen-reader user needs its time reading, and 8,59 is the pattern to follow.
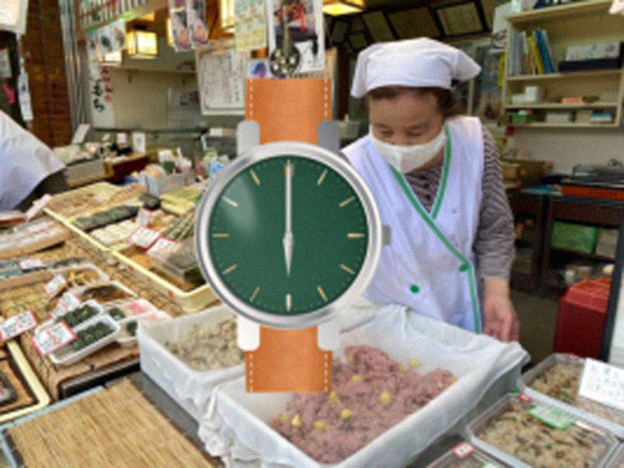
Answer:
6,00
